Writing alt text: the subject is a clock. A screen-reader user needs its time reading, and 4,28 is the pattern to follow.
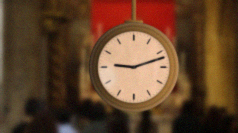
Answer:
9,12
